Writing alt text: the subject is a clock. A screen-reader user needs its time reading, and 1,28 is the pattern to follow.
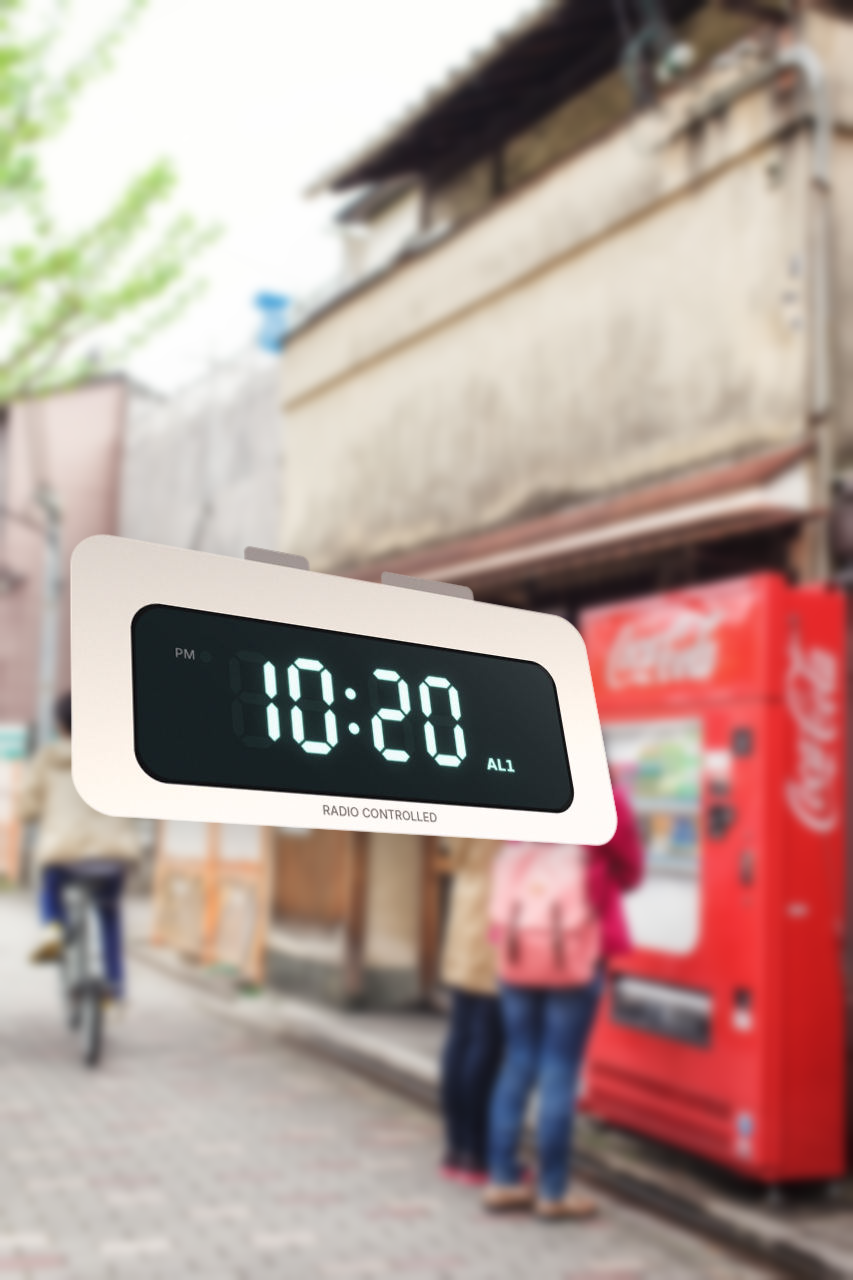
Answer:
10,20
